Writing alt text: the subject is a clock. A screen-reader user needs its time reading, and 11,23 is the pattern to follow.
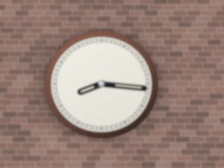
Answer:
8,16
